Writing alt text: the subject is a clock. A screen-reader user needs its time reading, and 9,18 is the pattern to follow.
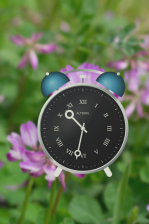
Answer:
10,32
